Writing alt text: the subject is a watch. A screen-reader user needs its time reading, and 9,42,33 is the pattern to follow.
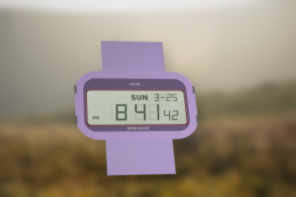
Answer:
8,41,42
